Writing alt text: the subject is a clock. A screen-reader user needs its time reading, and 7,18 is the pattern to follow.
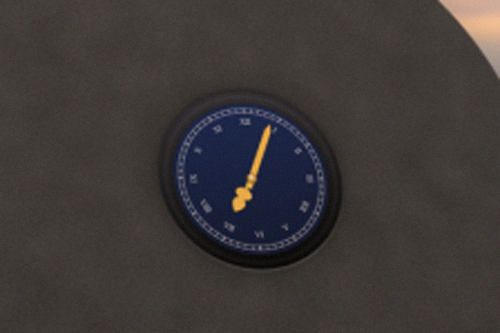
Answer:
7,04
